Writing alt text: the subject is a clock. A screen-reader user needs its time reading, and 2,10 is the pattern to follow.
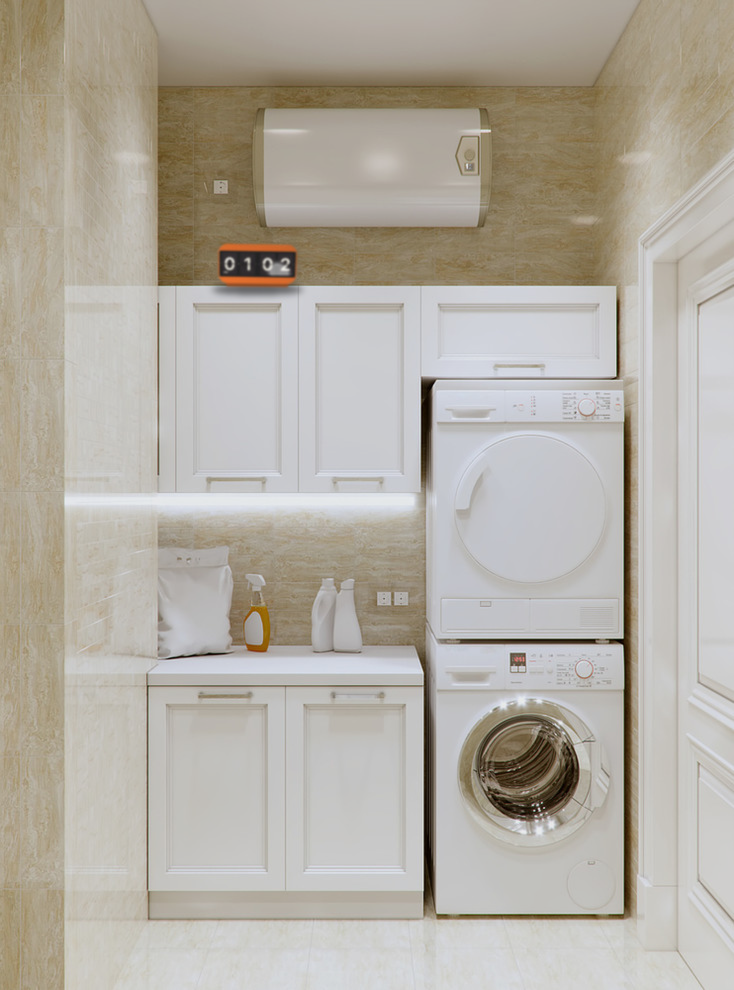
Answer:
1,02
